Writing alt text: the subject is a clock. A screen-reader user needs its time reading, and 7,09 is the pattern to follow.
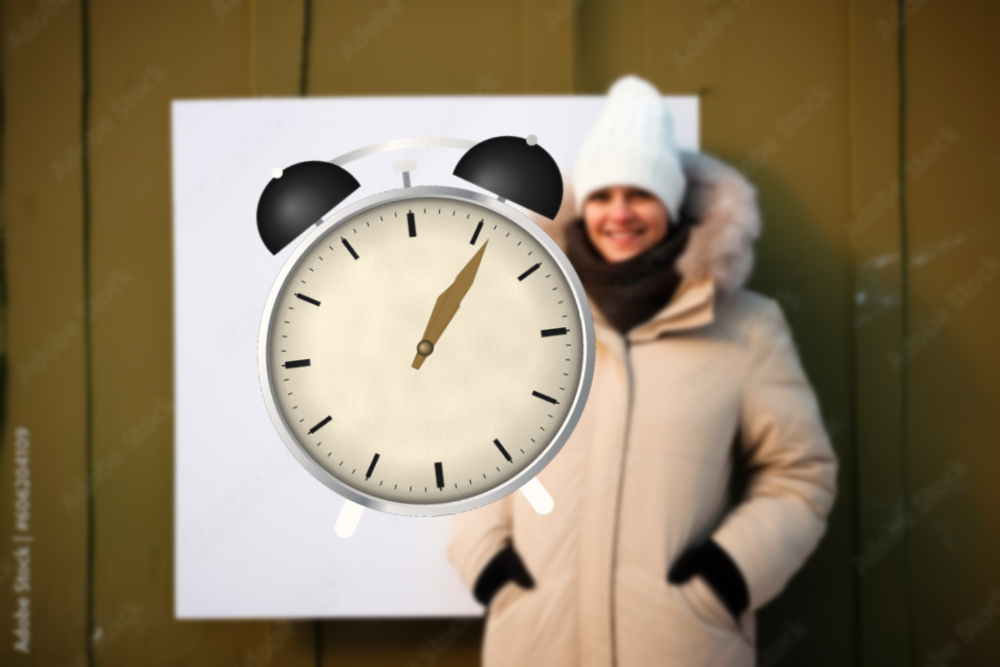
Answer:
1,06
